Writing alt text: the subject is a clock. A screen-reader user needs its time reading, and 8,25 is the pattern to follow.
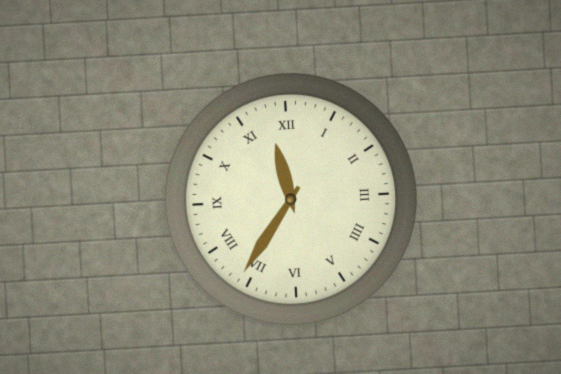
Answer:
11,36
